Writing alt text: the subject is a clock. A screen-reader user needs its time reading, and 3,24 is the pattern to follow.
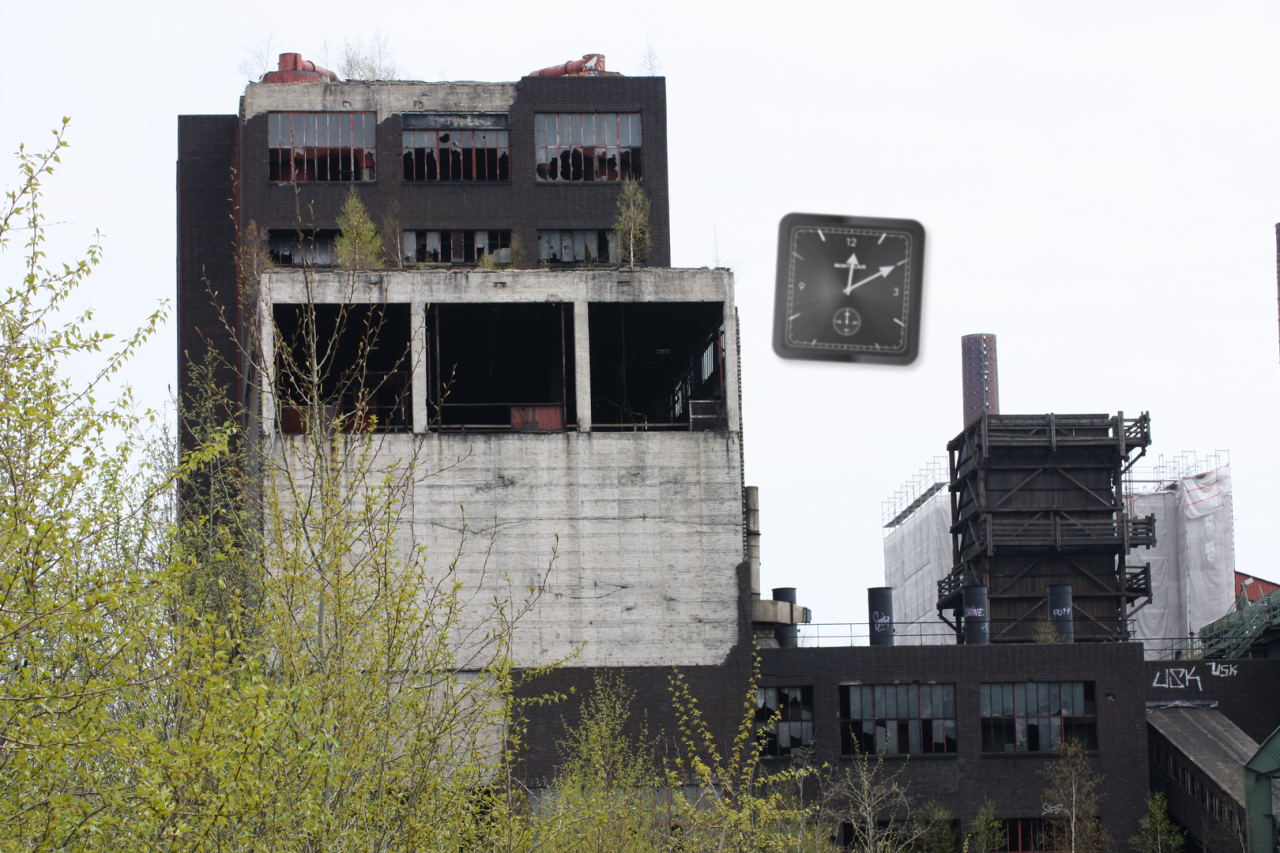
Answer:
12,10
